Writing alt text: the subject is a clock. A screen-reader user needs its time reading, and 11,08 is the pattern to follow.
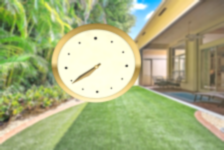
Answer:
7,39
